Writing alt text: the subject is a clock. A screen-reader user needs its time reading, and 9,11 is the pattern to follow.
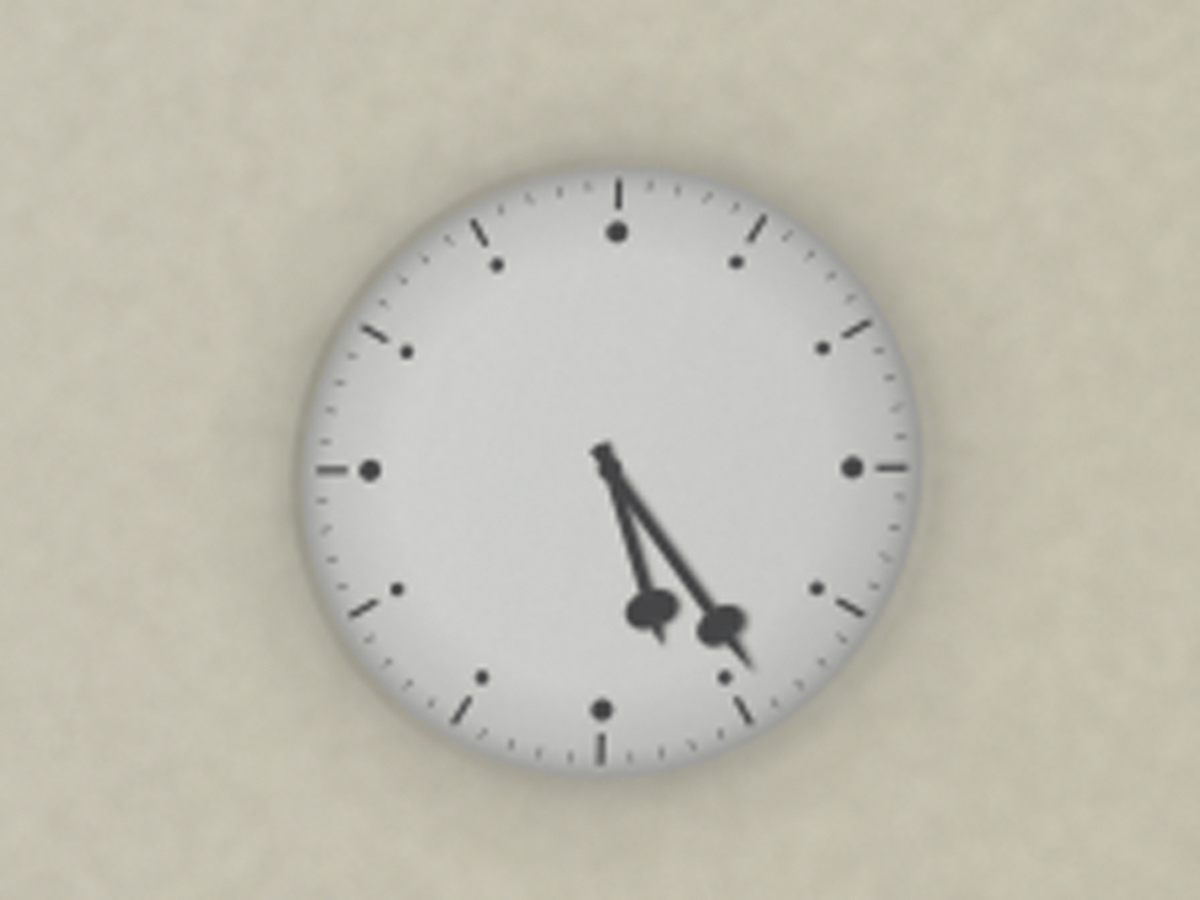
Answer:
5,24
